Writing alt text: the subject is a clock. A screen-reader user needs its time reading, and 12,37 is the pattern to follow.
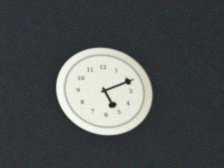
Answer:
5,11
